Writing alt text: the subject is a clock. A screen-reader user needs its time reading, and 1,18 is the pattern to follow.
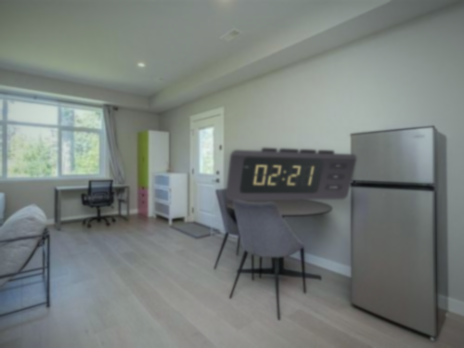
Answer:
2,21
